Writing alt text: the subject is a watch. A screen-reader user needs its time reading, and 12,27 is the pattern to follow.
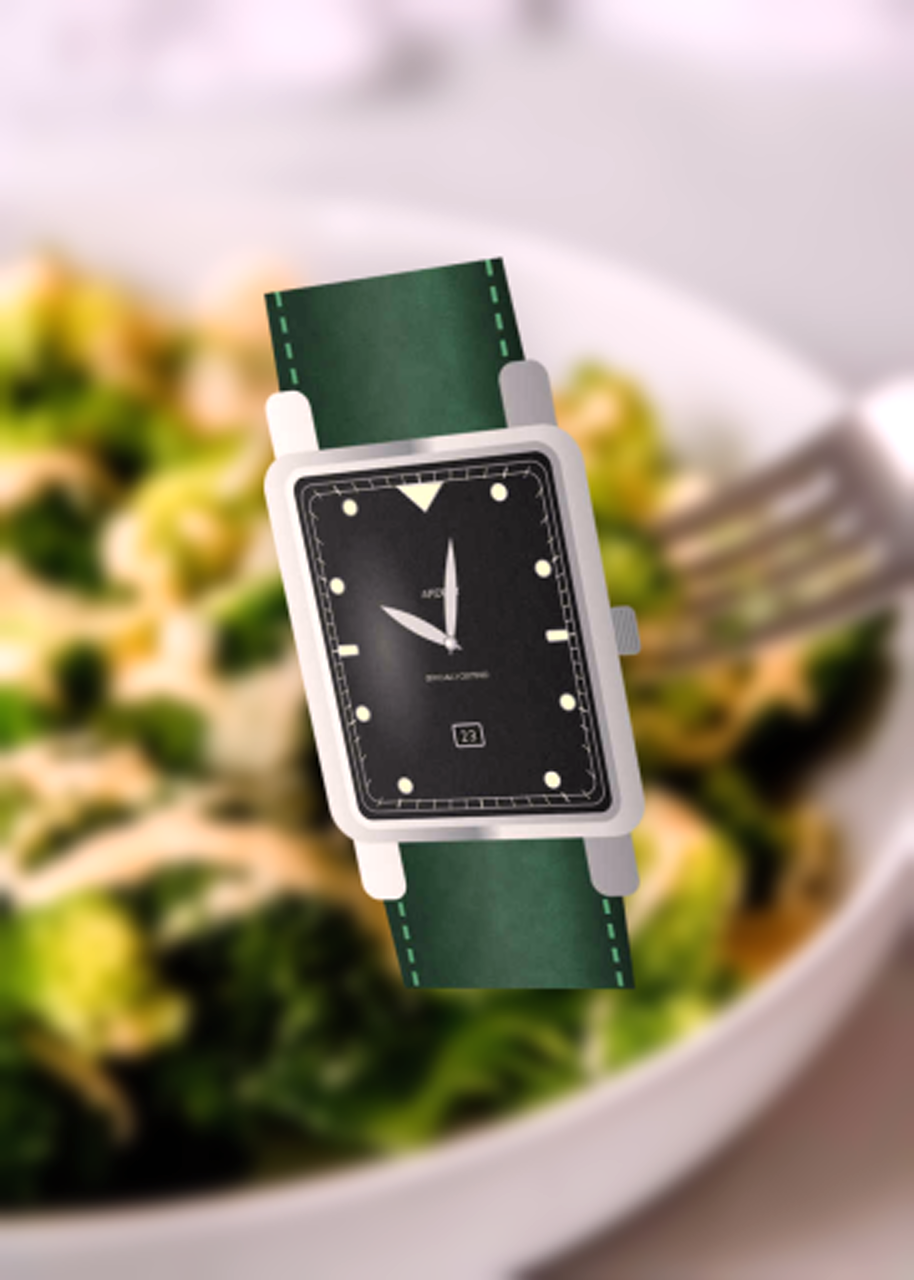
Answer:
10,02
